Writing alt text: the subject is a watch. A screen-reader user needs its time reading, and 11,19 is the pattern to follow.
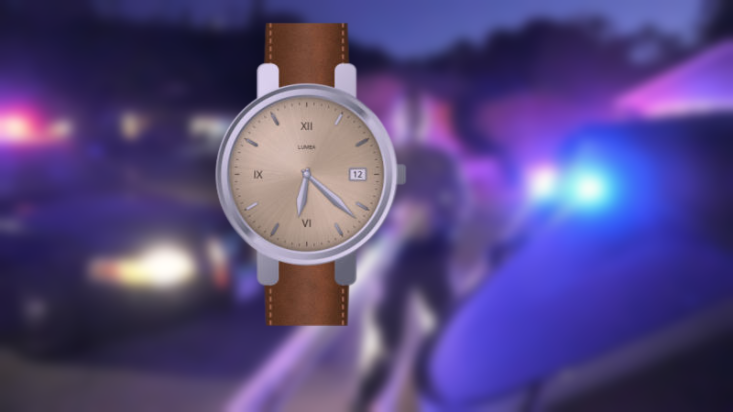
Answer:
6,22
